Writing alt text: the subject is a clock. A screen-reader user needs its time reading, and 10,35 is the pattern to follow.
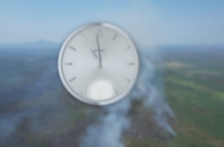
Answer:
10,59
